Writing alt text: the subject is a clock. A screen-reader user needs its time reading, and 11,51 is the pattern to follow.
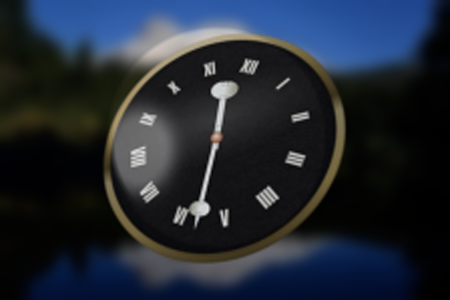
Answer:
11,28
